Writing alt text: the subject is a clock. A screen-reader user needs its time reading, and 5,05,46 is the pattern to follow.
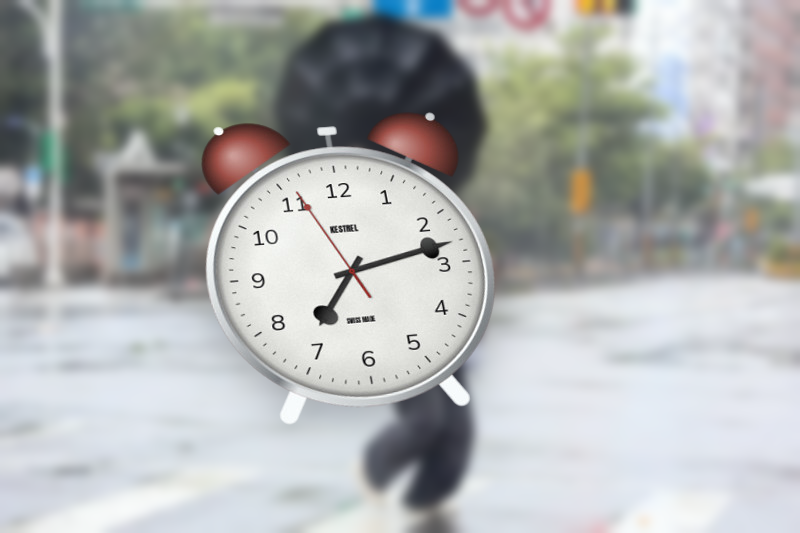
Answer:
7,12,56
